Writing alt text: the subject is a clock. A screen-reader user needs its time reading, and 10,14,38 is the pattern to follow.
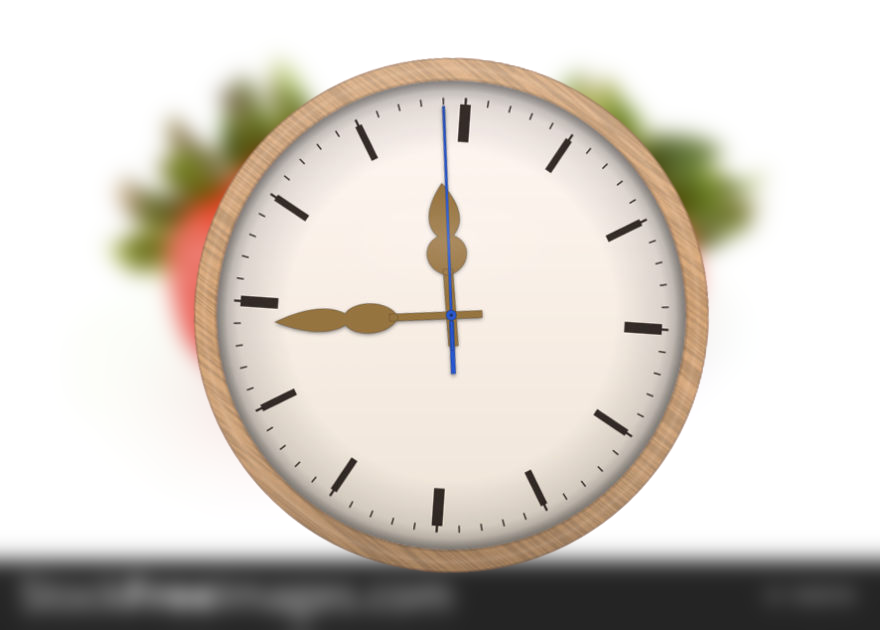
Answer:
11,43,59
